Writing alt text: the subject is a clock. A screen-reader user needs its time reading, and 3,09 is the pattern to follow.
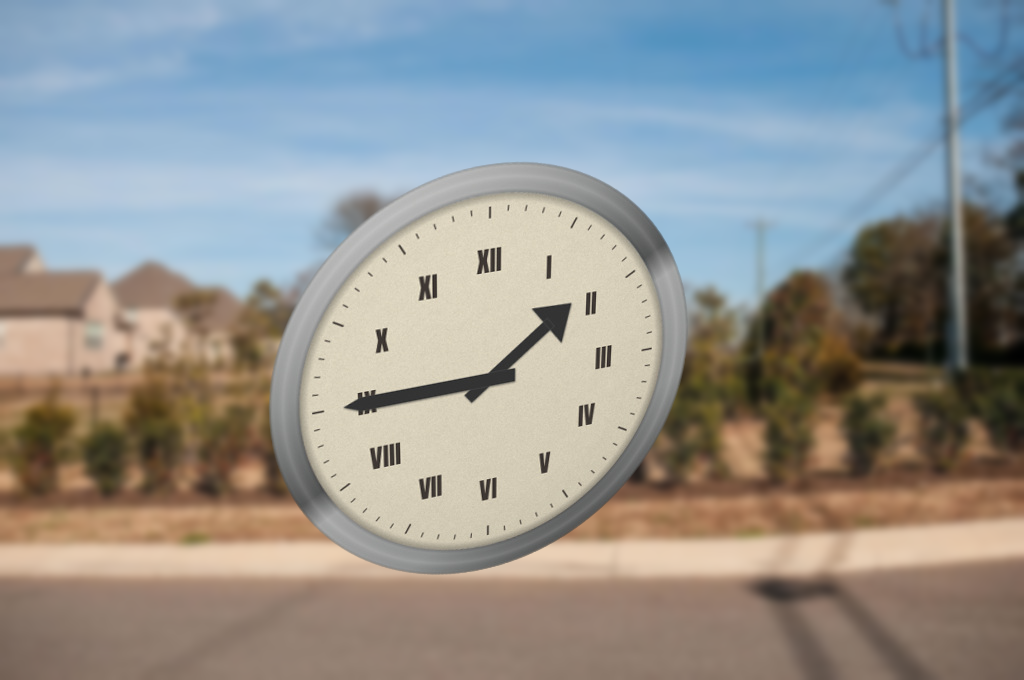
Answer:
1,45
